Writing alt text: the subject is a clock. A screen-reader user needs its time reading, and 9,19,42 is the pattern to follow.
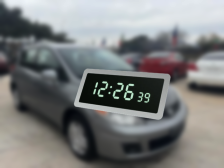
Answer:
12,26,39
